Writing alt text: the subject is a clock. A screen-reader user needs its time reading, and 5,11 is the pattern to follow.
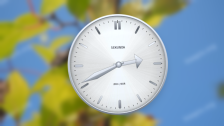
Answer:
2,41
